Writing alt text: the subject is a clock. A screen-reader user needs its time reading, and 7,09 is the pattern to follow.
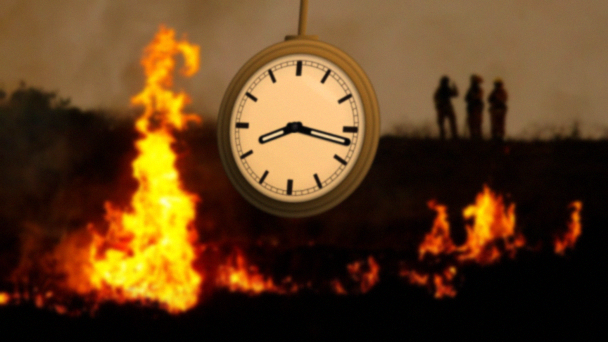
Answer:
8,17
